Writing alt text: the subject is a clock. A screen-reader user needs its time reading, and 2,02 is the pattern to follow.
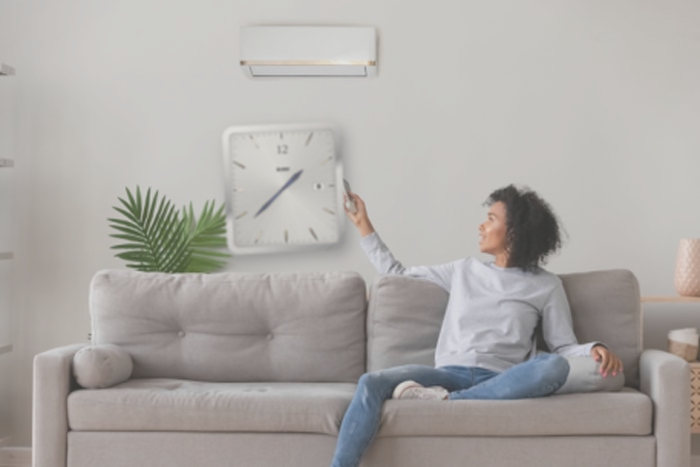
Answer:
1,38
